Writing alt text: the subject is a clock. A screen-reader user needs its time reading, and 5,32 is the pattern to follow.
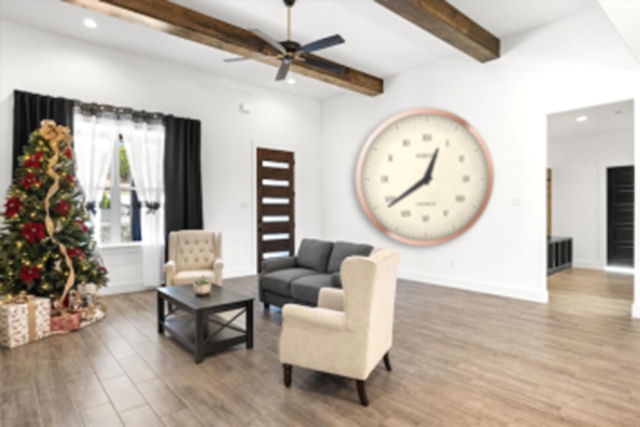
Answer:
12,39
